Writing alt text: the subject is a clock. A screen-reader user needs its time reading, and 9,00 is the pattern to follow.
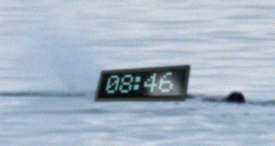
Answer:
8,46
